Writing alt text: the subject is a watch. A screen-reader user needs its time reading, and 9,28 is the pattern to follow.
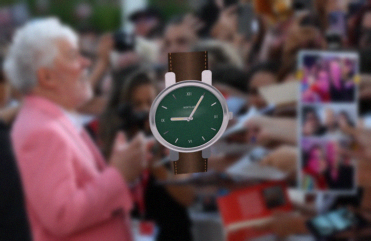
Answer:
9,05
